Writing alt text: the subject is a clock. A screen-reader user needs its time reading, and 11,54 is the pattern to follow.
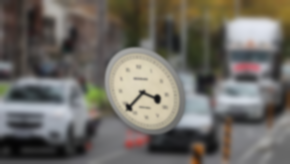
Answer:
3,38
